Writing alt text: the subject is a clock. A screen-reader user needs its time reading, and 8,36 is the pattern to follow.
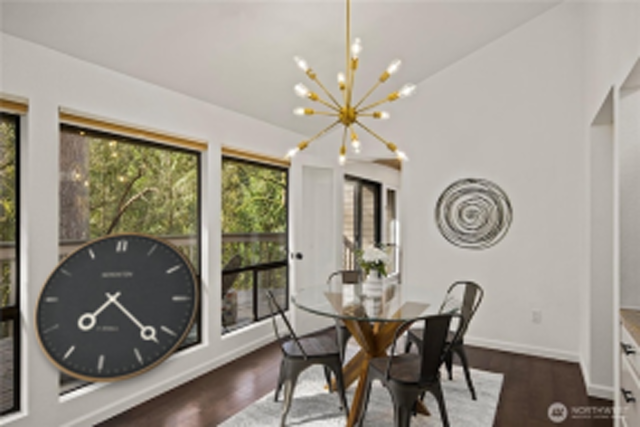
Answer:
7,22
